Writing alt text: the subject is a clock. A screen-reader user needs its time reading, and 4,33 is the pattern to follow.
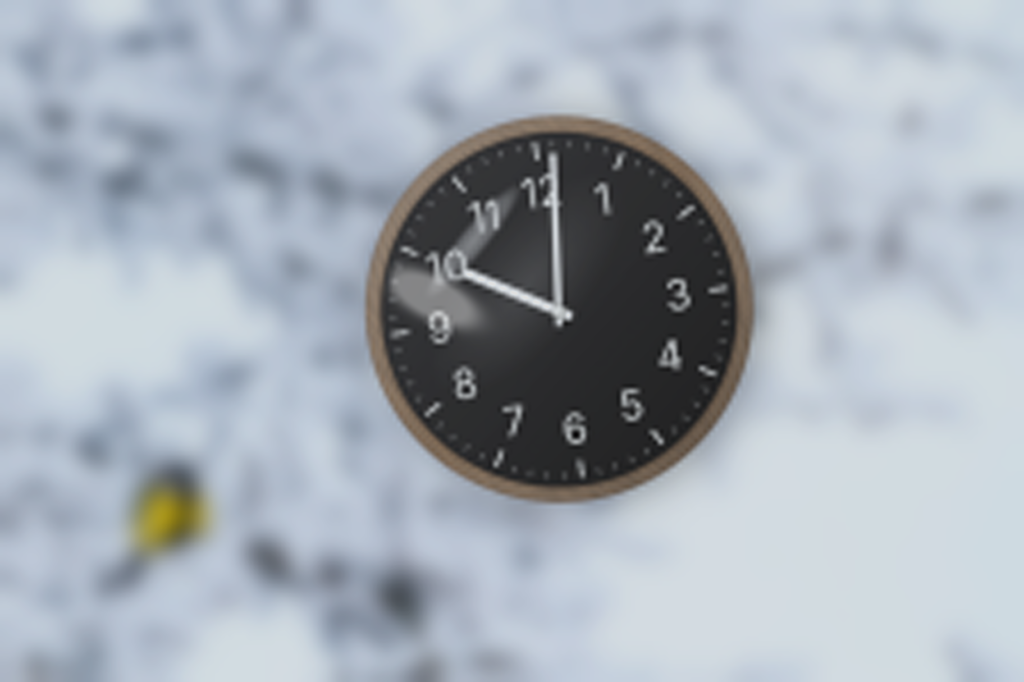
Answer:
10,01
